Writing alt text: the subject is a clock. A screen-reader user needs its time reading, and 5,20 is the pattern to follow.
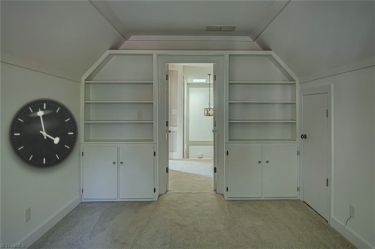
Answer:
3,58
